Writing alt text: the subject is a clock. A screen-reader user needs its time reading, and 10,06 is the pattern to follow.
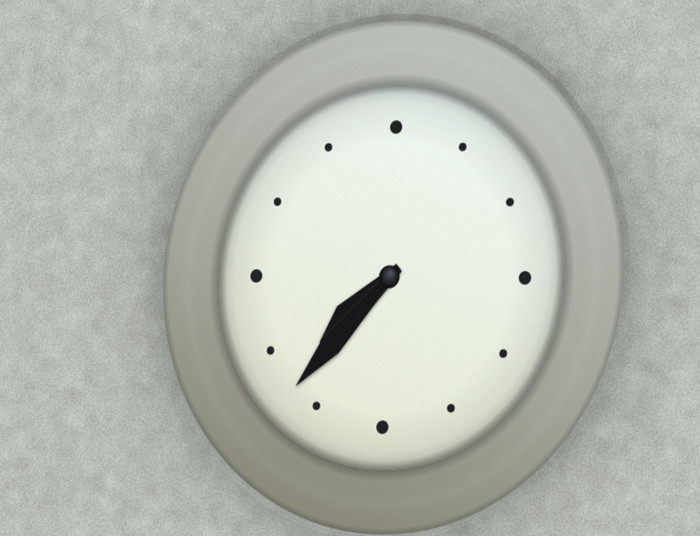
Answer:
7,37
